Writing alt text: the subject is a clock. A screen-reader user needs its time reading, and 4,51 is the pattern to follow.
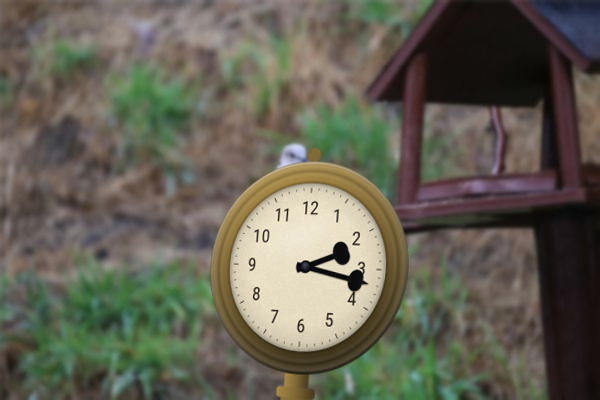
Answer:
2,17
